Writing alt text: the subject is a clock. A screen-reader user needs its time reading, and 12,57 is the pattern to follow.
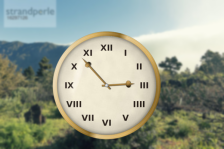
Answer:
2,53
